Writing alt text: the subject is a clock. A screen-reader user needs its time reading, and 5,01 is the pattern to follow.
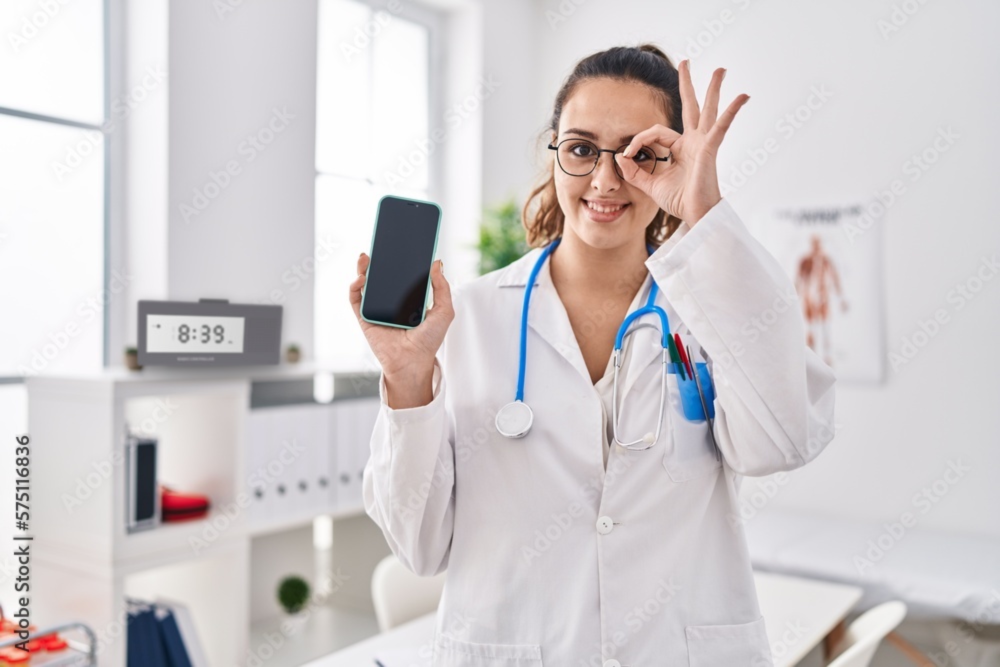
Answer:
8,39
